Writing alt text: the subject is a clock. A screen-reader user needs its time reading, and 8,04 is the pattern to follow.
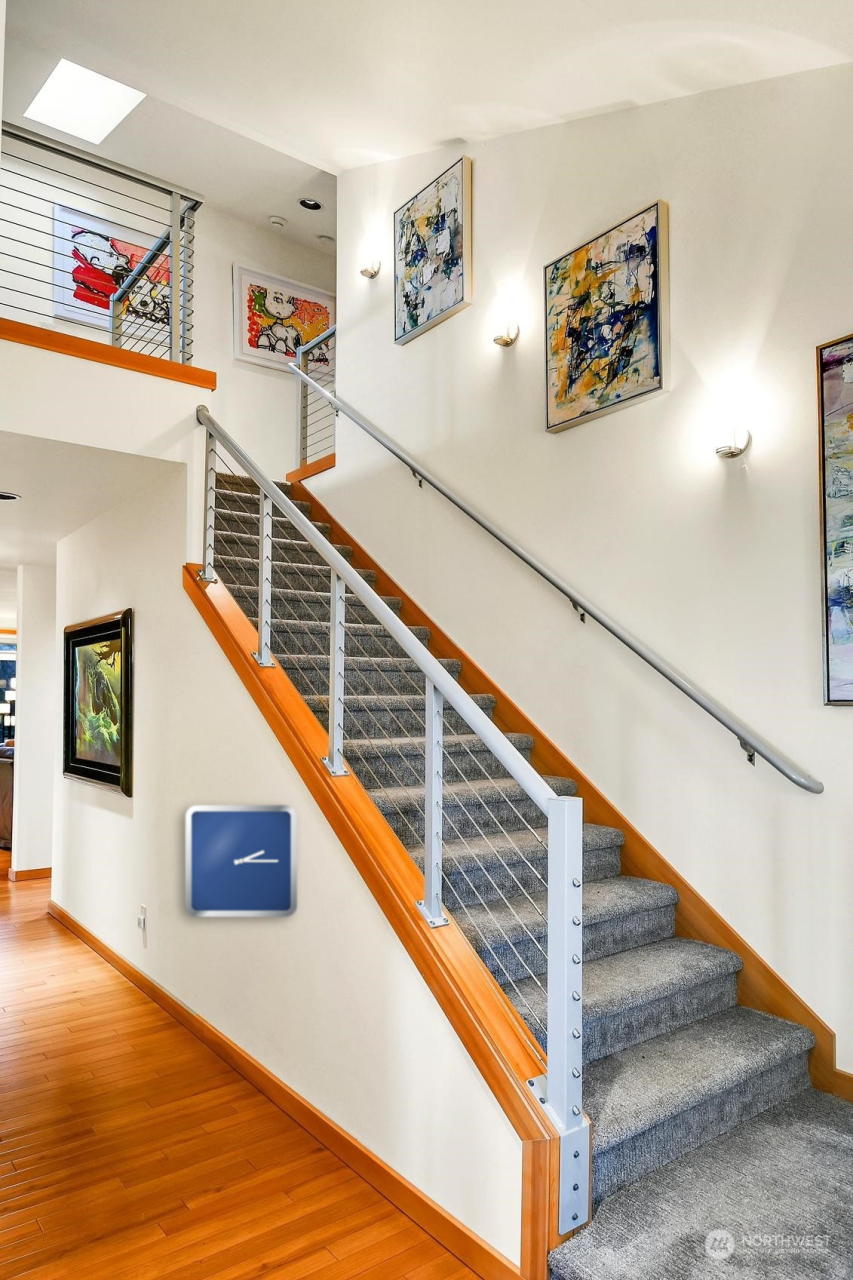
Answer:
2,15
